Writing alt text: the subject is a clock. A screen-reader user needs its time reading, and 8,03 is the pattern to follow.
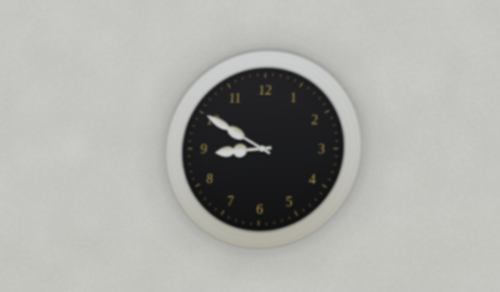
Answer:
8,50
